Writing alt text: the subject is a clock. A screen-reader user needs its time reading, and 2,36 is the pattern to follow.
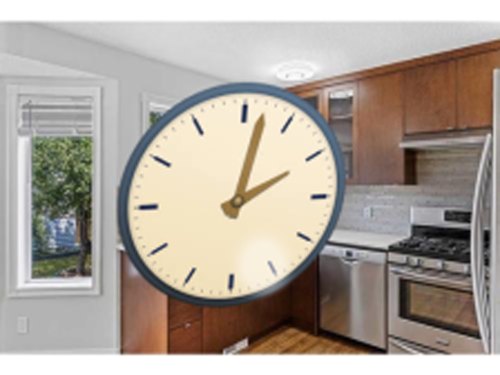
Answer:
2,02
